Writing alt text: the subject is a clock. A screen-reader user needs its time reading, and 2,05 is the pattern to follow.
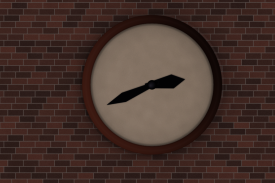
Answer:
2,41
